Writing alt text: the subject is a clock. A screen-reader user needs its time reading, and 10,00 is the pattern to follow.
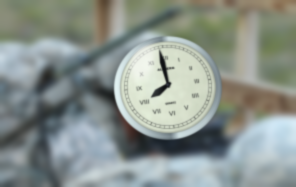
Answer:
7,59
